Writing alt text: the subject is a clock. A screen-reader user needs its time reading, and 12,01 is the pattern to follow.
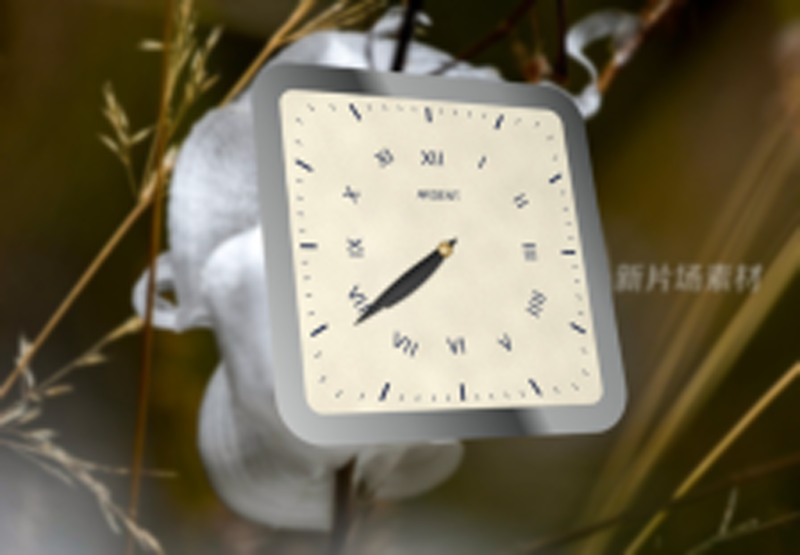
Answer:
7,39
